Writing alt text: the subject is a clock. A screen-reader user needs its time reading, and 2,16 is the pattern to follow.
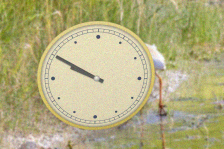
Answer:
9,50
